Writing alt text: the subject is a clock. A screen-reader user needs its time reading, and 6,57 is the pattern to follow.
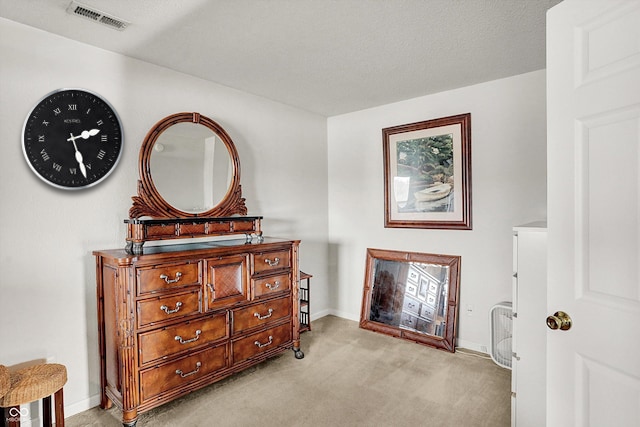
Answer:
2,27
